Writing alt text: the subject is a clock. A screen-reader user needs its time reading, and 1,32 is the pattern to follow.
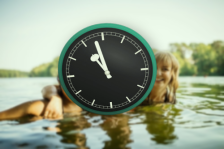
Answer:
10,58
